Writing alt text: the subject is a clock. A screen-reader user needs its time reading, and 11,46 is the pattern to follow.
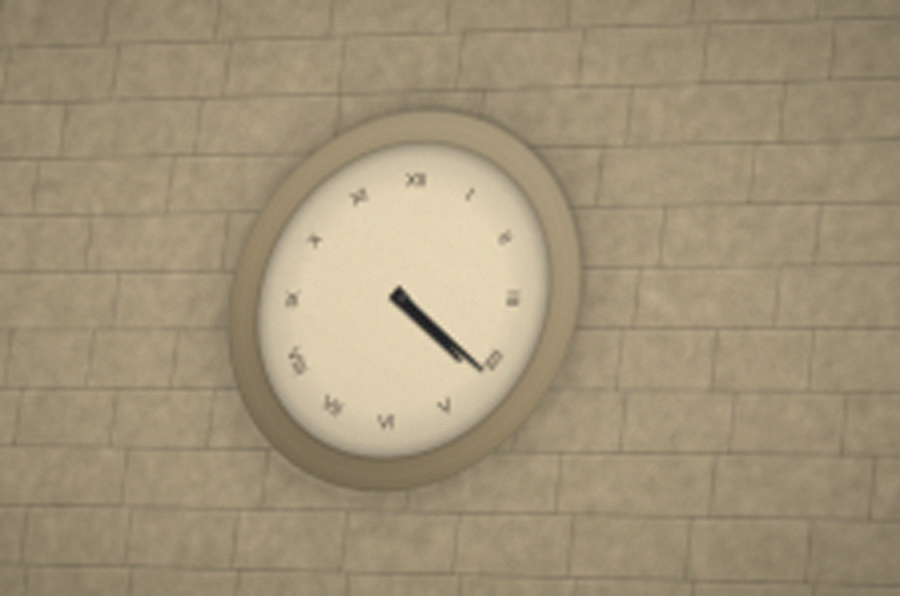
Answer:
4,21
